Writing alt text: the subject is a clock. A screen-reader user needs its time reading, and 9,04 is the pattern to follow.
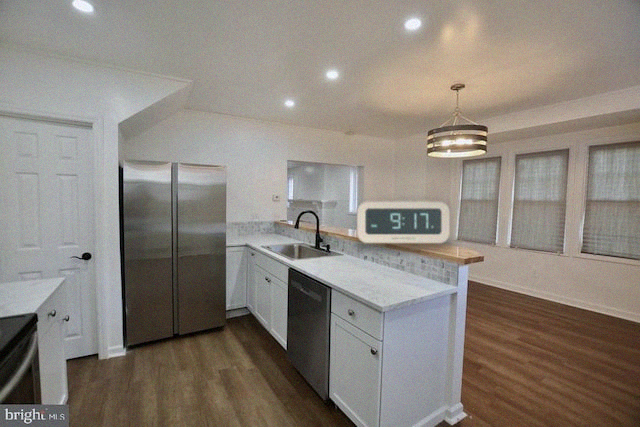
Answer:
9,17
